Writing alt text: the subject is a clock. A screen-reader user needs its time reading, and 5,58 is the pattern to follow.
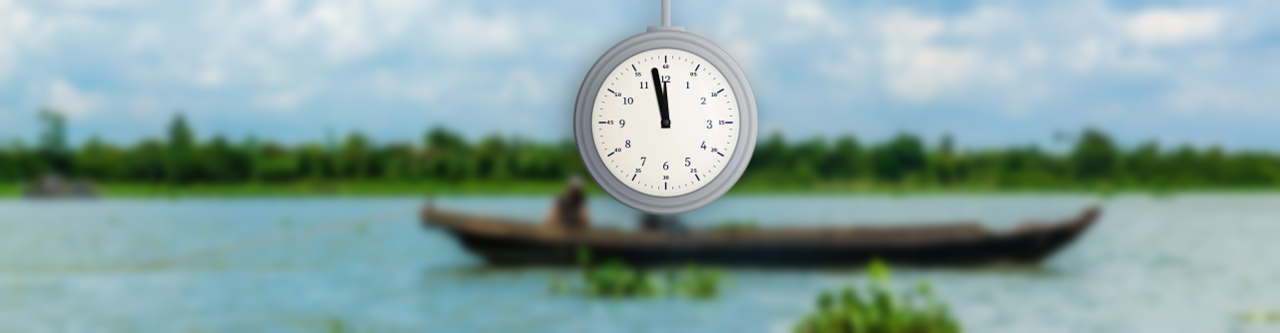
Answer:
11,58
